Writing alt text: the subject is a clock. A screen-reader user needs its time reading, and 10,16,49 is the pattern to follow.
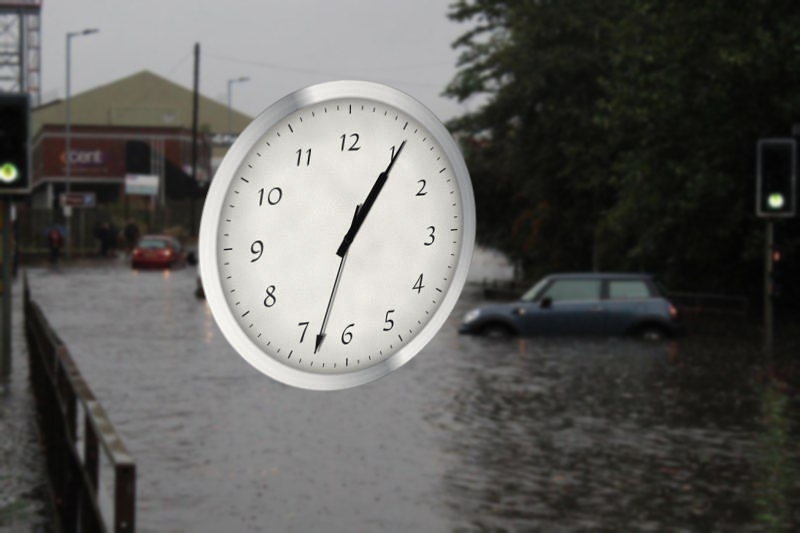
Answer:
1,05,33
